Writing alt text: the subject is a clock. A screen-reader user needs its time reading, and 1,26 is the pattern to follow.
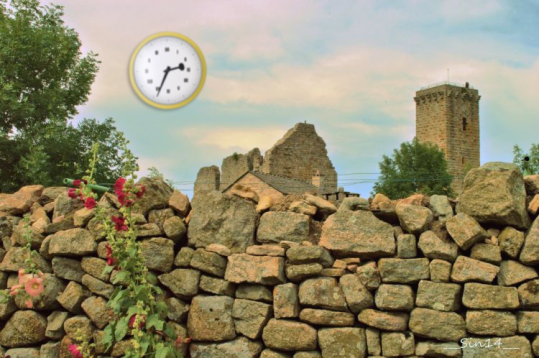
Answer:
2,34
